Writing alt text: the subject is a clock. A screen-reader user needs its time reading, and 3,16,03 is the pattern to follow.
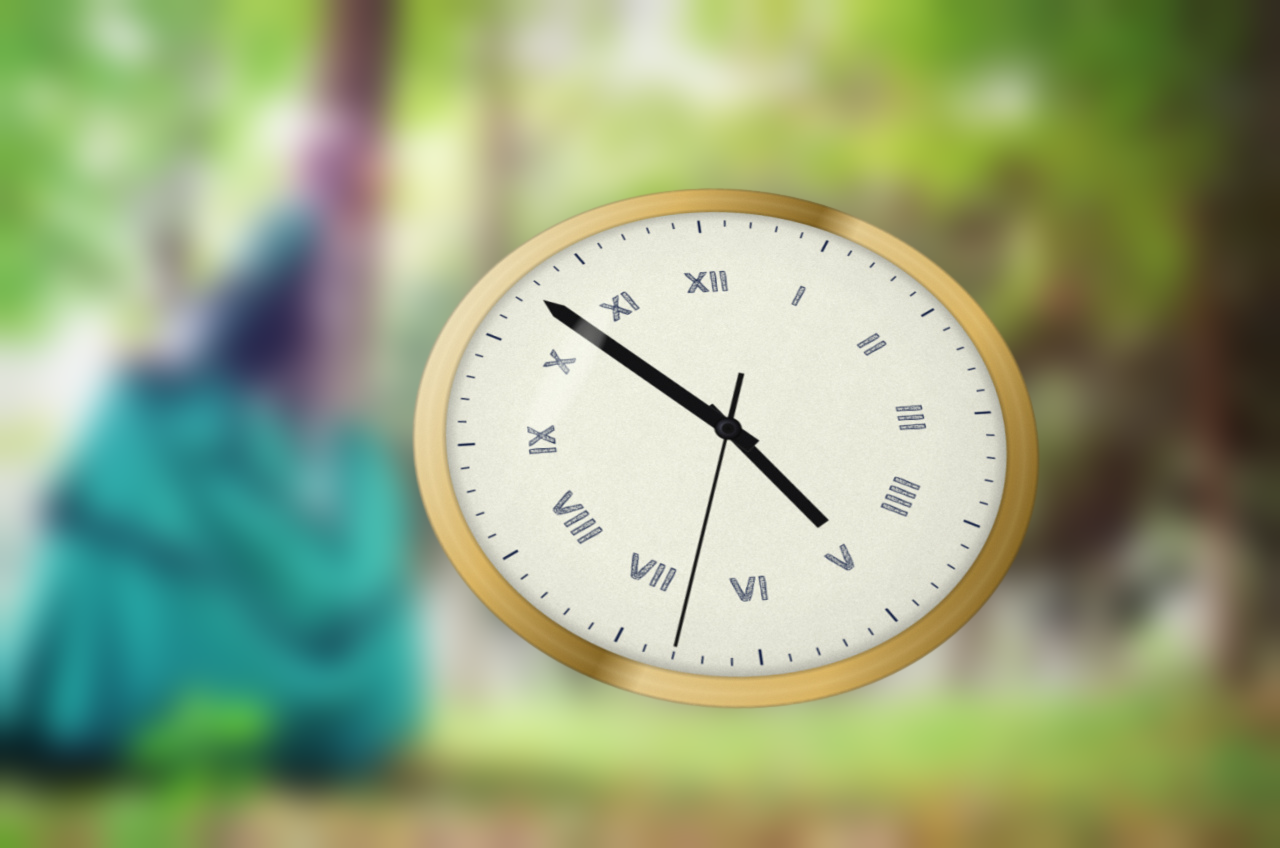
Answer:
4,52,33
